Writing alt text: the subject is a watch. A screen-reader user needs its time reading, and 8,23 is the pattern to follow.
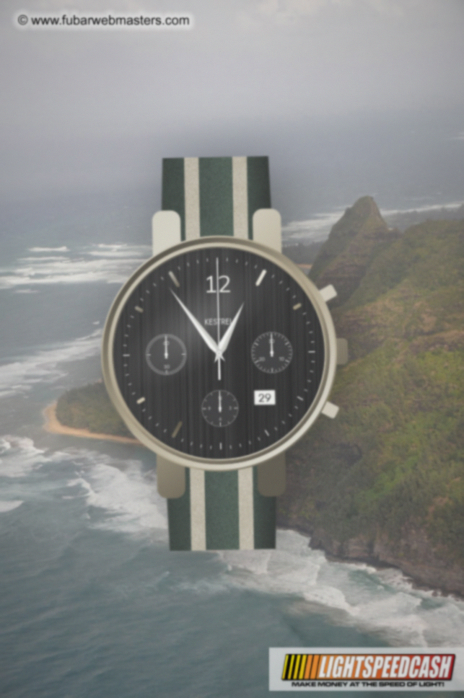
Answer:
12,54
